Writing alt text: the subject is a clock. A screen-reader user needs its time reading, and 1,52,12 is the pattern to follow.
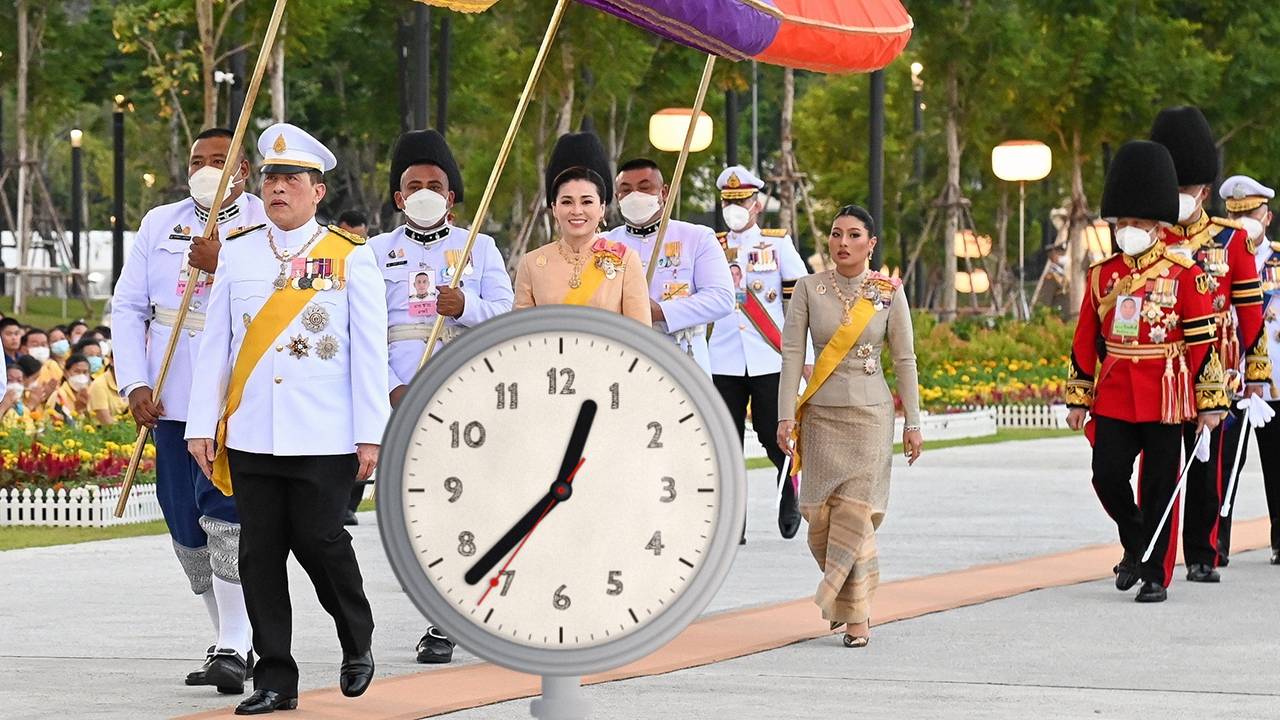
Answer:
12,37,36
